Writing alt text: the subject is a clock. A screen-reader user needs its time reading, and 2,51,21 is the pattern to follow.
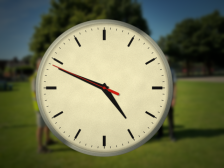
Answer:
4,48,49
